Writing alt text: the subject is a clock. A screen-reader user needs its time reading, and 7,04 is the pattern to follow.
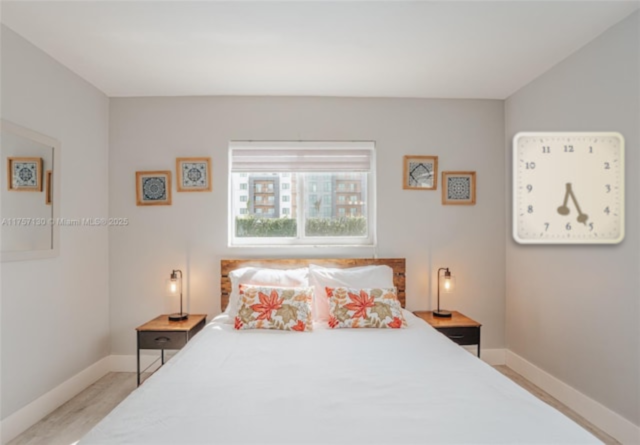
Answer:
6,26
